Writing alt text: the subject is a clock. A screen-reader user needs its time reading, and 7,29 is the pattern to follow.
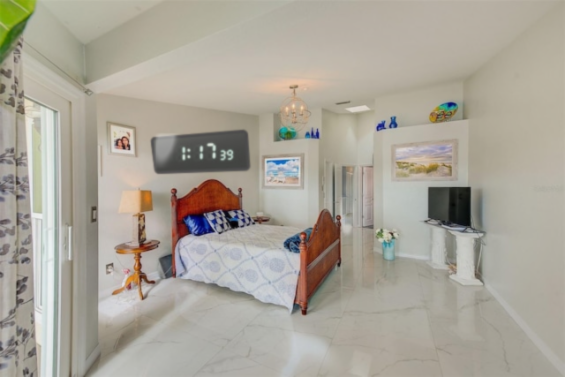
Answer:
1,17
